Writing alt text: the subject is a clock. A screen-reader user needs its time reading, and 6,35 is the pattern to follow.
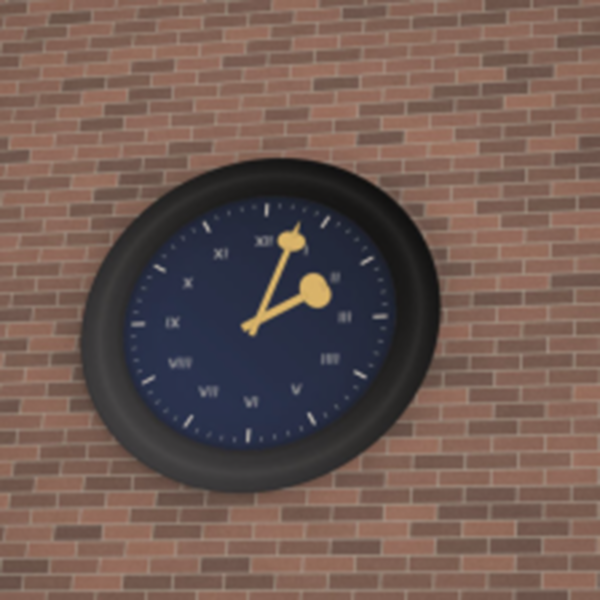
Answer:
2,03
